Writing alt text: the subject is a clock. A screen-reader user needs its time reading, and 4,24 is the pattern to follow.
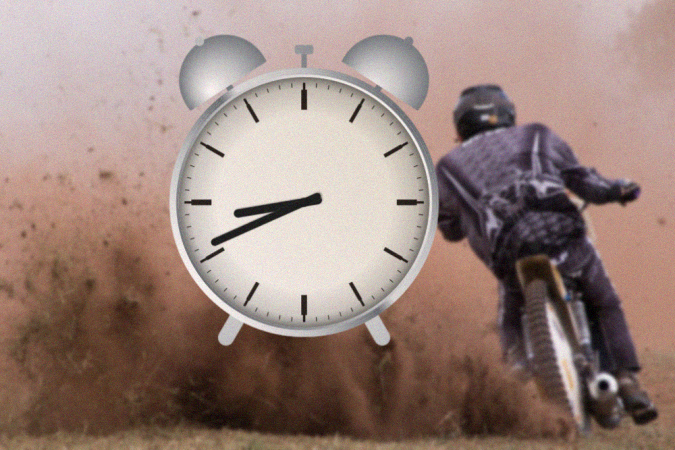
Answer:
8,41
